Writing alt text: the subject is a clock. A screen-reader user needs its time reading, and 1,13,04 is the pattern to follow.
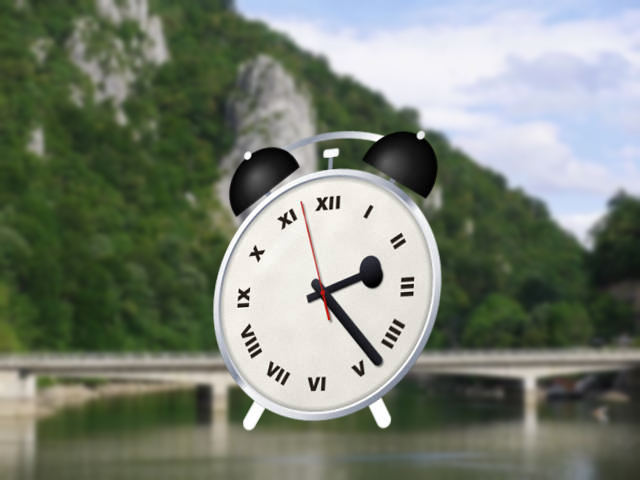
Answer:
2,22,57
